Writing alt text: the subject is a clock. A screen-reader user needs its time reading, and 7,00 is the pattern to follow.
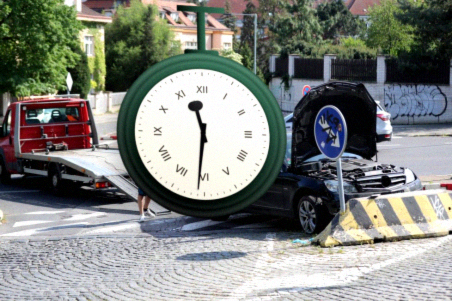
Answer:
11,31
